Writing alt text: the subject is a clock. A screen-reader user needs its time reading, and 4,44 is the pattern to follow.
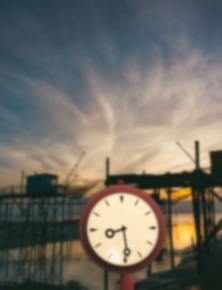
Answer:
8,29
